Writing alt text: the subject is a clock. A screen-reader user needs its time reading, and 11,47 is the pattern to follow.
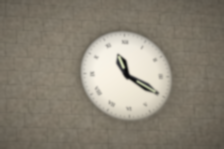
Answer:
11,20
